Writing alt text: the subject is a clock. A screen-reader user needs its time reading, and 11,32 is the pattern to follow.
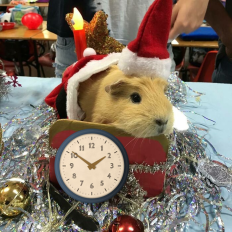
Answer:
1,51
